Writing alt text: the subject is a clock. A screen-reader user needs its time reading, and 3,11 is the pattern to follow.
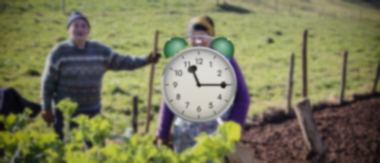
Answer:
11,15
